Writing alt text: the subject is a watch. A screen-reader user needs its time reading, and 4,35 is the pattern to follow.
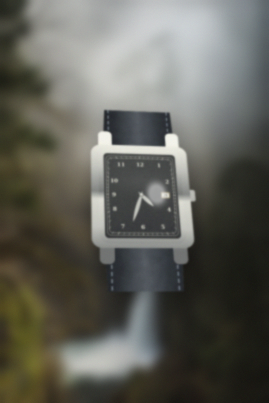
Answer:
4,33
